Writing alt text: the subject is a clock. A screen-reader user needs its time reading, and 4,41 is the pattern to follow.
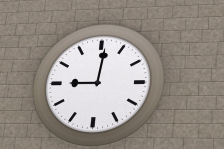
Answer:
9,01
